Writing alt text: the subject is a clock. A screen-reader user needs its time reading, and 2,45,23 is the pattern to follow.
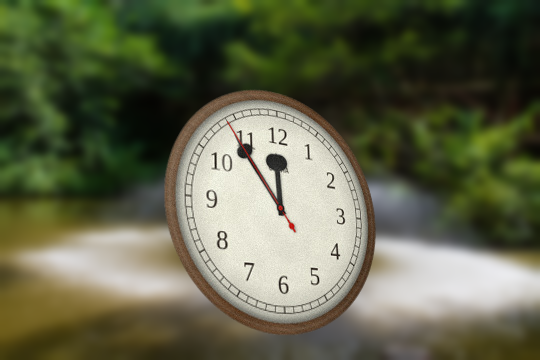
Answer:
11,53,54
